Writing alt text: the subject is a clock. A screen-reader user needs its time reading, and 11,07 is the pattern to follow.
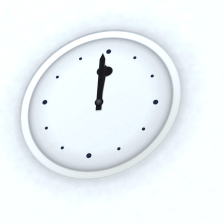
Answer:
11,59
